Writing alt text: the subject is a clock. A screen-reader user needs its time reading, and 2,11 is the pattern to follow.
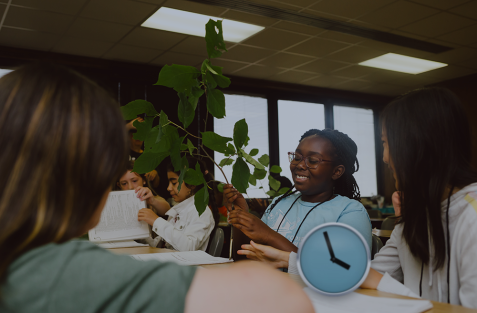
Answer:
3,57
